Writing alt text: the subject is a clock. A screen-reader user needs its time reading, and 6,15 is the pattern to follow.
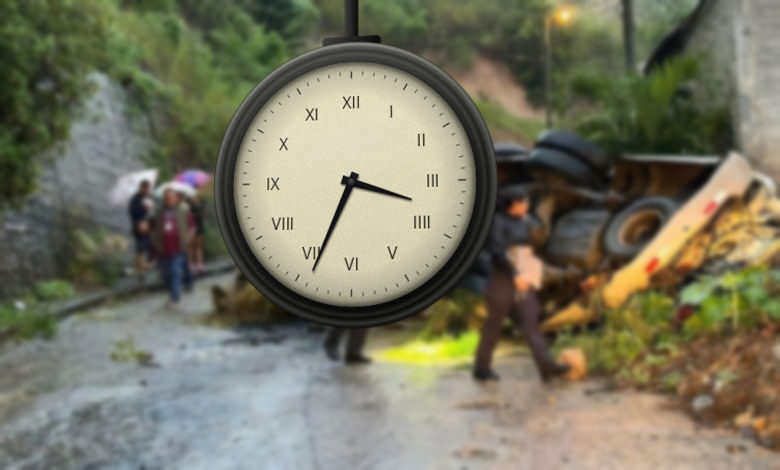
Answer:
3,34
